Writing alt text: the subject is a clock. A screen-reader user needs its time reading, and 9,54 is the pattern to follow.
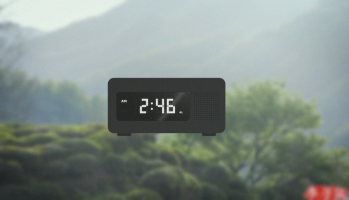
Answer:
2,46
